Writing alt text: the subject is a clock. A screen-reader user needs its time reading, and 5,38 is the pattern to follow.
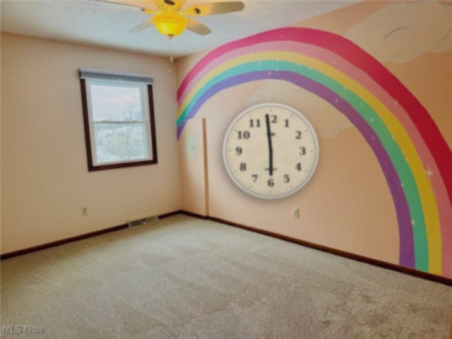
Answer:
5,59
